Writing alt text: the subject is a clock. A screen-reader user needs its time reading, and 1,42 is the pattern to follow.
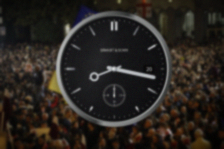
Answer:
8,17
